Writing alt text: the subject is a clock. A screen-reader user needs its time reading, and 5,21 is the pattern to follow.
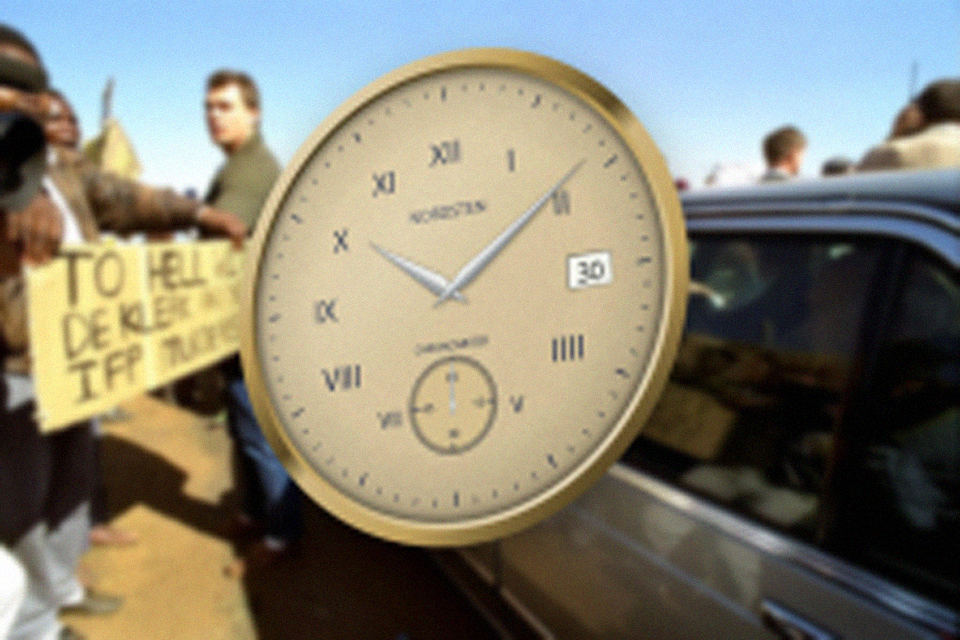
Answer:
10,09
